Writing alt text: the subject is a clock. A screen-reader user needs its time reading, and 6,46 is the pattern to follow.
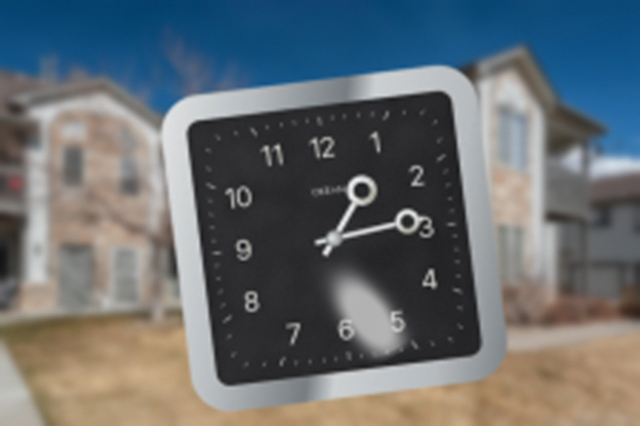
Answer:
1,14
